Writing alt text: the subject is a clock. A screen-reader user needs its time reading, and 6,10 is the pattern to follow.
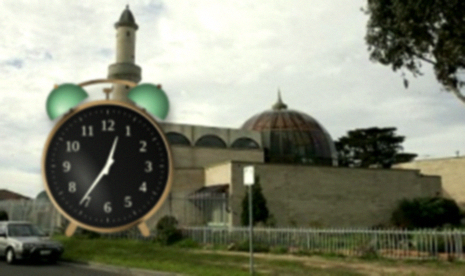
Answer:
12,36
